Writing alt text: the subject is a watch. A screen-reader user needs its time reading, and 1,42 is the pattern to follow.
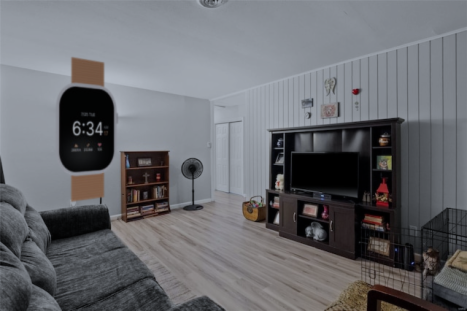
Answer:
6,34
